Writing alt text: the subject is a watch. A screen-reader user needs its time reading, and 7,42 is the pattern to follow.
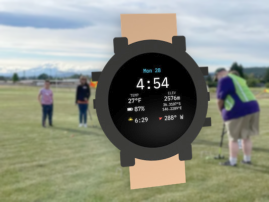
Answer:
4,54
